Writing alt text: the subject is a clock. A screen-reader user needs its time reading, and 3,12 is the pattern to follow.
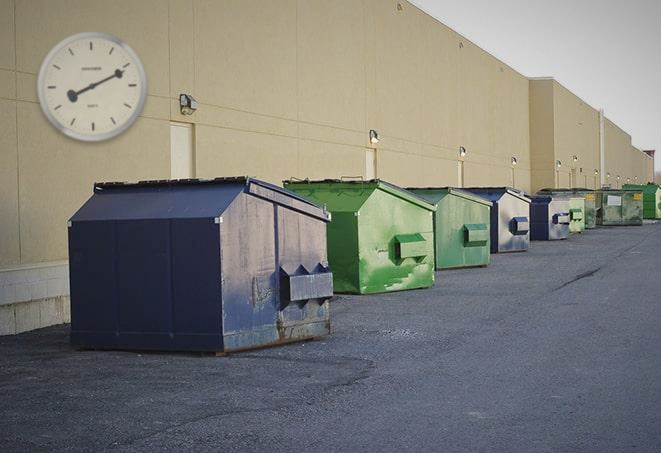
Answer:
8,11
